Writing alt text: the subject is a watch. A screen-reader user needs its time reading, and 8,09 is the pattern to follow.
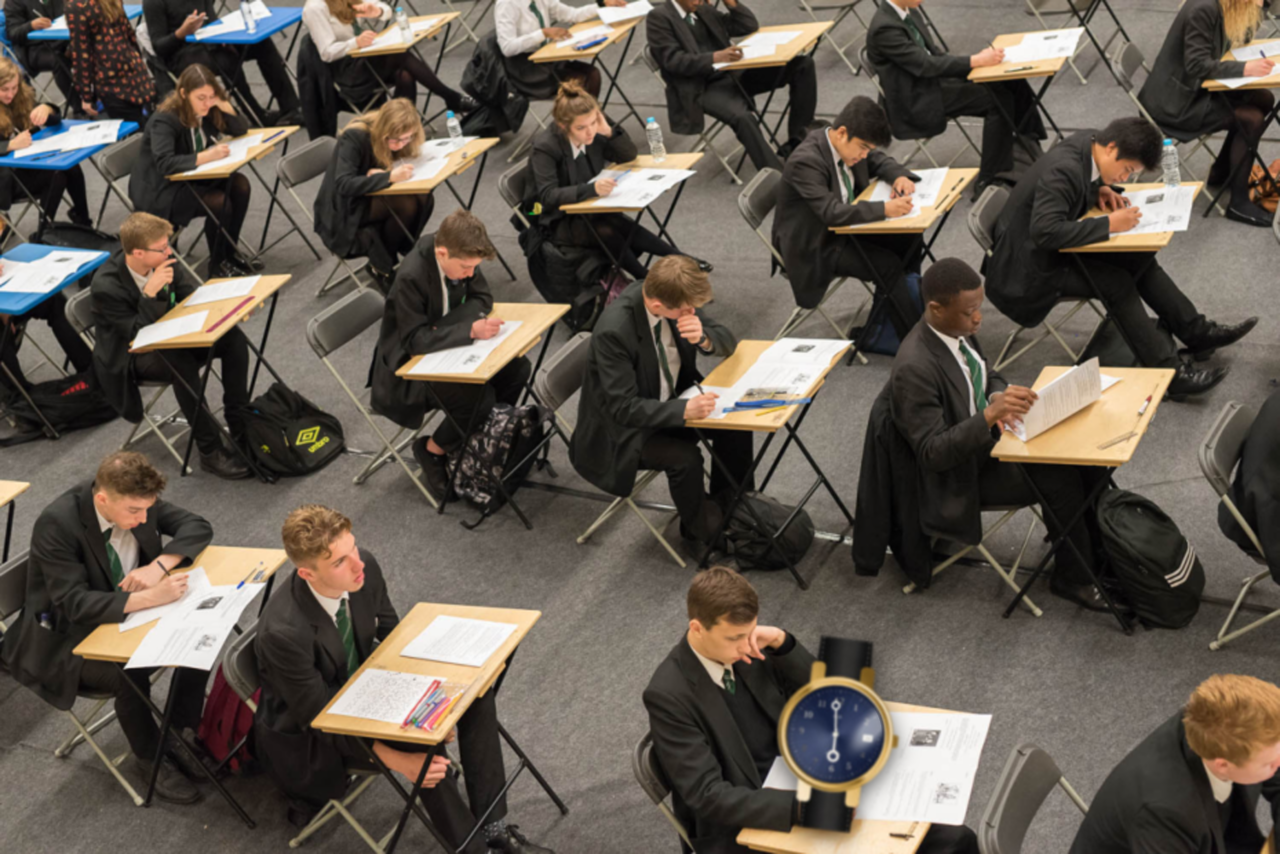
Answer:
5,59
